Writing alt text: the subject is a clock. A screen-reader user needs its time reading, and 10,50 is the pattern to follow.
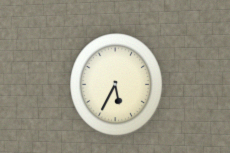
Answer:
5,35
